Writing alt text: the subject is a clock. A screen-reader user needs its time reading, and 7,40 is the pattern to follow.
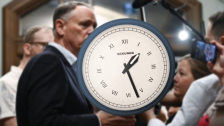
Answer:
1,27
